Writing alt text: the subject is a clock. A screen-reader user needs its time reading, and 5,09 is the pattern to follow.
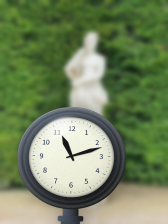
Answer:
11,12
